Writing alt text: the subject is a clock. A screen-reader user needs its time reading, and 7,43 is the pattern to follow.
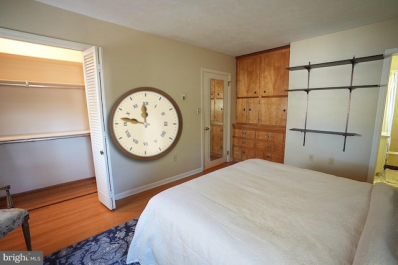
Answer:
11,47
